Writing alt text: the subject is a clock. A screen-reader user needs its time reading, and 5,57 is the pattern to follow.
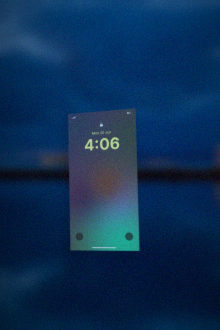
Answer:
4,06
